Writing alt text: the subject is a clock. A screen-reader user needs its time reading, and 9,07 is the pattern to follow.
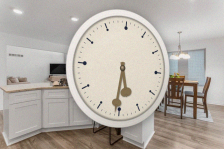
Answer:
5,31
